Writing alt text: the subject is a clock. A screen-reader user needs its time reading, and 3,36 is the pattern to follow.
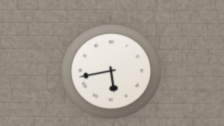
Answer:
5,43
